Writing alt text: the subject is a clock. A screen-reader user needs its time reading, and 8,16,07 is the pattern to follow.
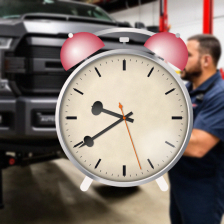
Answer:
9,39,27
